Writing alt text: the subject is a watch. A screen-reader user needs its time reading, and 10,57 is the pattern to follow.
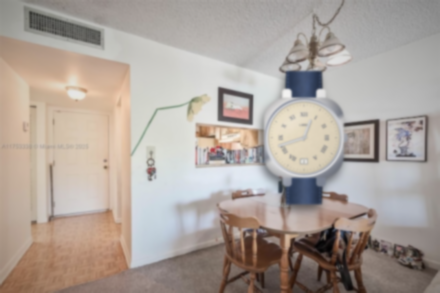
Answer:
12,42
